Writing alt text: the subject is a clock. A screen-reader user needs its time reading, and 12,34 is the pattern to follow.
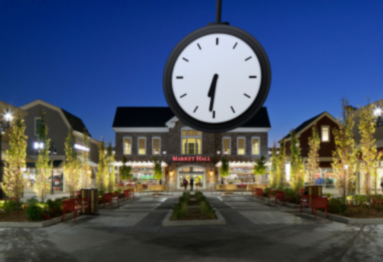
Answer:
6,31
